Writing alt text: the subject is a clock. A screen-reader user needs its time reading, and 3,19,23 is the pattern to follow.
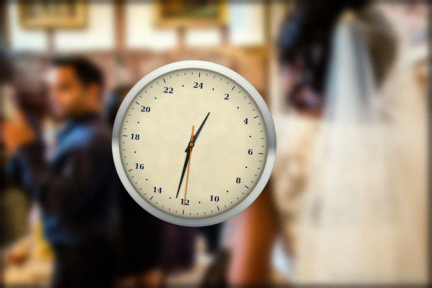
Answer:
1,31,30
